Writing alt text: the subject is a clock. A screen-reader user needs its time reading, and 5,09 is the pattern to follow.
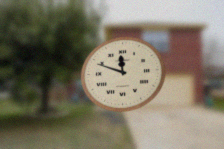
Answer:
11,49
